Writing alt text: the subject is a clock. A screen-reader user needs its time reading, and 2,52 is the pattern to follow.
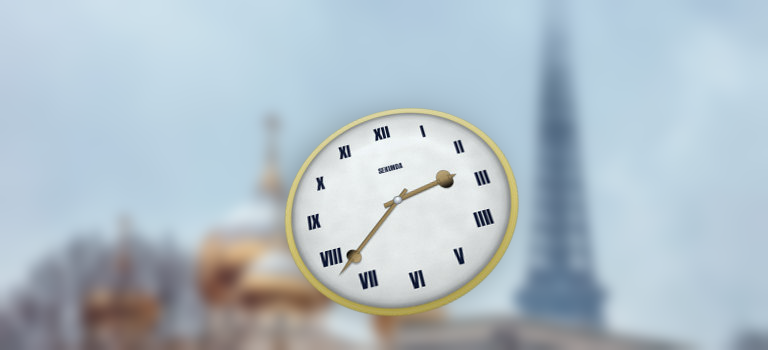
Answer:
2,38
